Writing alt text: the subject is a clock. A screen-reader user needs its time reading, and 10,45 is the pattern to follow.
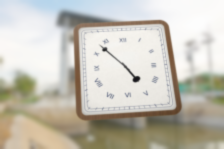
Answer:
4,53
